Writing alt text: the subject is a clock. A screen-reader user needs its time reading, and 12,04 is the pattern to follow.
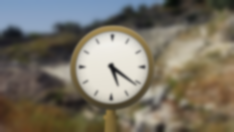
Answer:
5,21
